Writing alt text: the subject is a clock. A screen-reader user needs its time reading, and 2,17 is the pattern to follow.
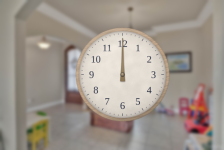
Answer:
12,00
